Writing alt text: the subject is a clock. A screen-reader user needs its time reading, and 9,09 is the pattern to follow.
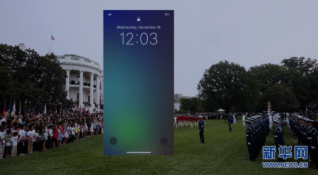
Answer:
12,03
